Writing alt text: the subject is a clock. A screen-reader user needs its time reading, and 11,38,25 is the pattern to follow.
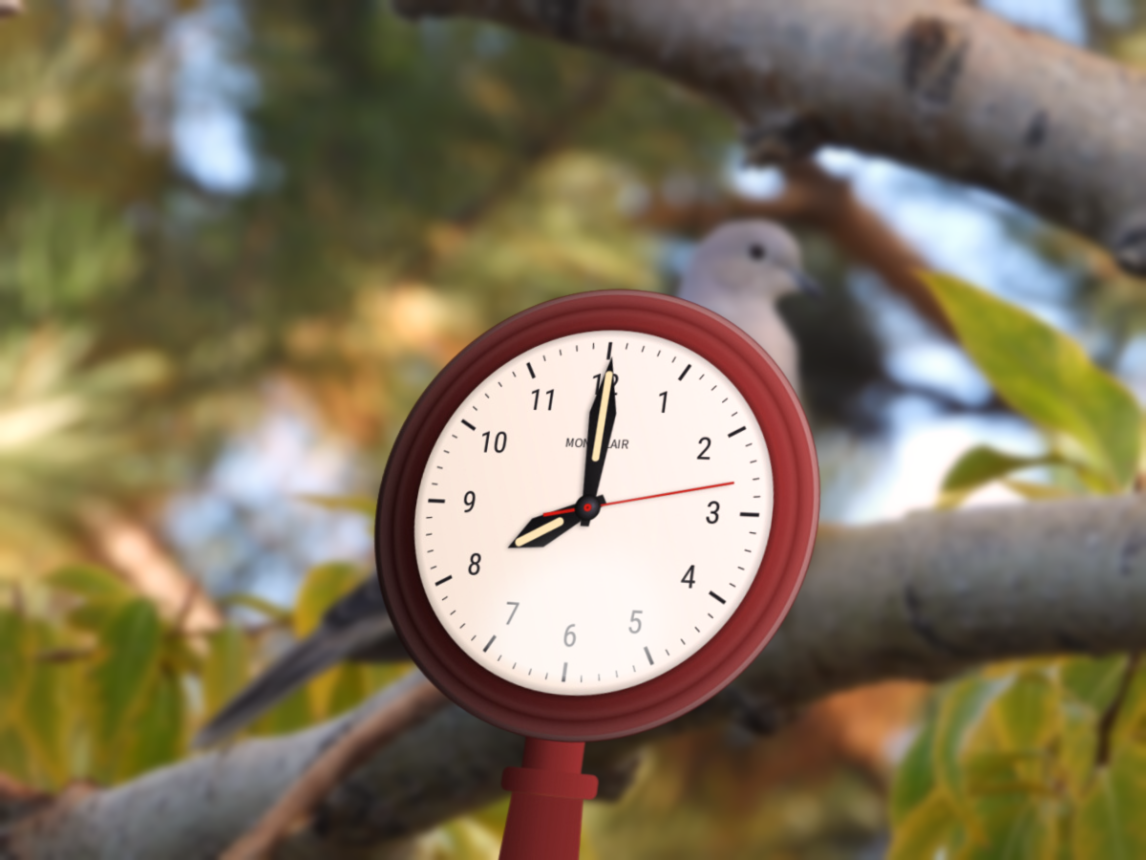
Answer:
8,00,13
